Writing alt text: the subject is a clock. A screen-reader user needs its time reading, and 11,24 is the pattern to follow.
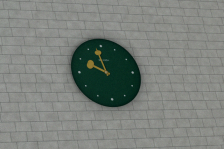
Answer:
9,58
